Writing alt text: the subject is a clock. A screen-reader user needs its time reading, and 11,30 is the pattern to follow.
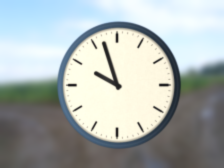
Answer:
9,57
